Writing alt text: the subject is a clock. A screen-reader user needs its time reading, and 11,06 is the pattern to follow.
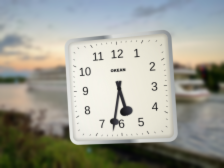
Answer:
5,32
